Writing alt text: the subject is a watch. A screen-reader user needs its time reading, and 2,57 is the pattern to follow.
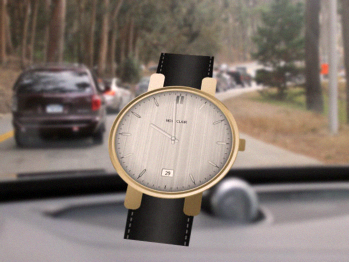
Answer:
9,59
